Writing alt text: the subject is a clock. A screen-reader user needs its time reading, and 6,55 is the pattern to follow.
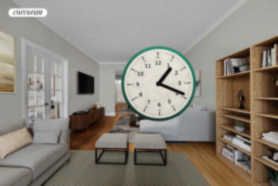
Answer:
1,19
